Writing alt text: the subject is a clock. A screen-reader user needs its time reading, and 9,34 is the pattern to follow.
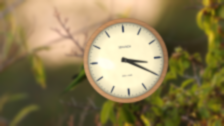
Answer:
3,20
